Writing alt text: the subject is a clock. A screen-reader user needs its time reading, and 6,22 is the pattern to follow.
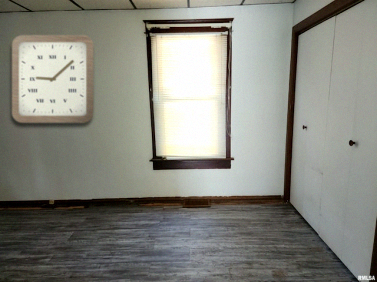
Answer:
9,08
